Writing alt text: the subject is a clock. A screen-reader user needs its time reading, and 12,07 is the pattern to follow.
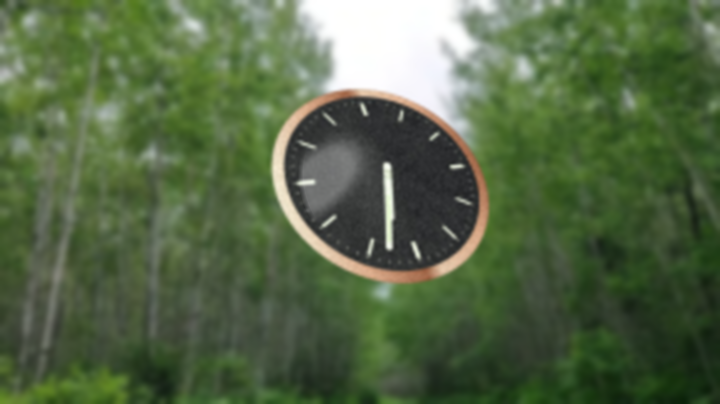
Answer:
6,33
